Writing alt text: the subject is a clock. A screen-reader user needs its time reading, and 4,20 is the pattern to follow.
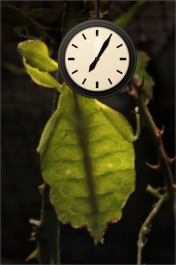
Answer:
7,05
